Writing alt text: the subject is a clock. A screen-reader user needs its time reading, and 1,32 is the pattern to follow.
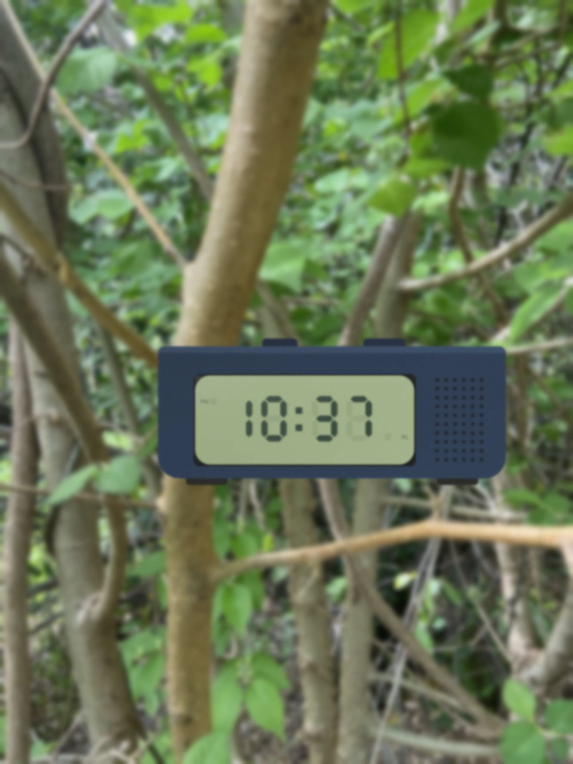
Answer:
10,37
